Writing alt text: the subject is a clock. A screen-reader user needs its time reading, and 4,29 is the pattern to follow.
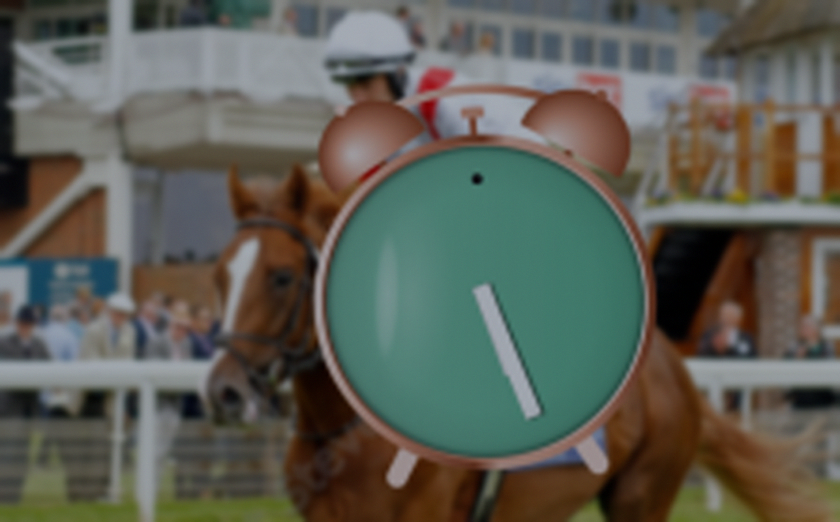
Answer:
5,27
